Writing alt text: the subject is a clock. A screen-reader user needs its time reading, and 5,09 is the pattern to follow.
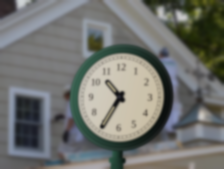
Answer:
10,35
